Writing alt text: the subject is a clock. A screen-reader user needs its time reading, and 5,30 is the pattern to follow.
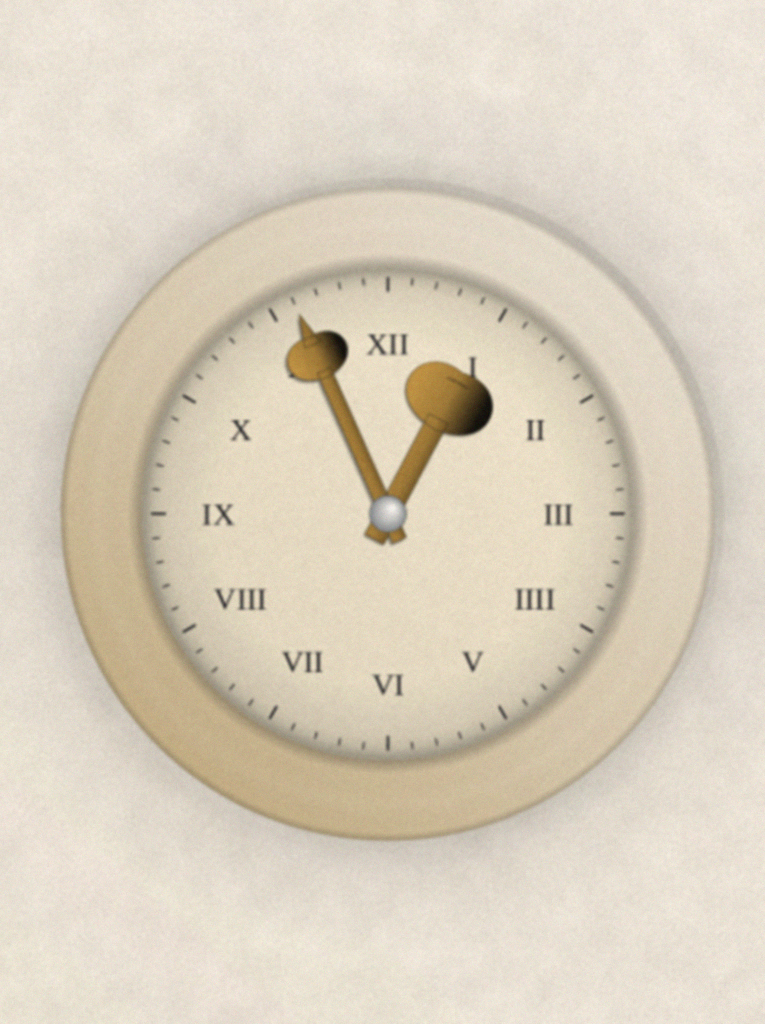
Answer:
12,56
